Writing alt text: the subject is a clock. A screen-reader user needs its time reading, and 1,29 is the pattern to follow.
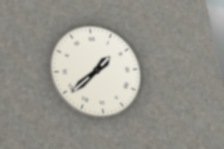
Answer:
1,39
